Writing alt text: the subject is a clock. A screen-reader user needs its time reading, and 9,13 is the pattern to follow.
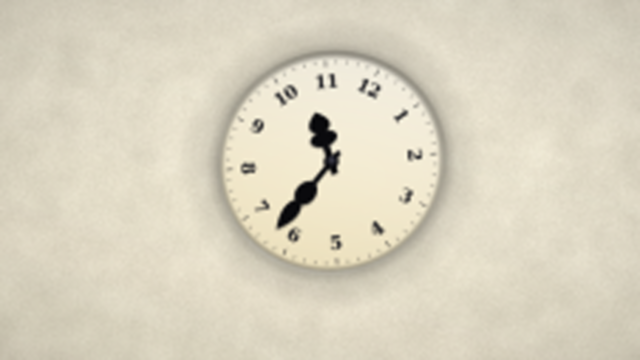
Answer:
10,32
